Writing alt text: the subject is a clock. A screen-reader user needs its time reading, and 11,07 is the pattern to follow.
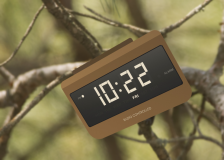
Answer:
10,22
